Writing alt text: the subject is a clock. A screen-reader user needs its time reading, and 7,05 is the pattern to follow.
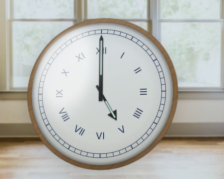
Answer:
5,00
